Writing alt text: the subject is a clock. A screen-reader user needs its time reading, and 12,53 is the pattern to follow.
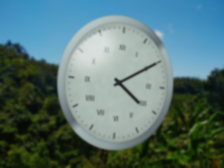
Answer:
4,10
